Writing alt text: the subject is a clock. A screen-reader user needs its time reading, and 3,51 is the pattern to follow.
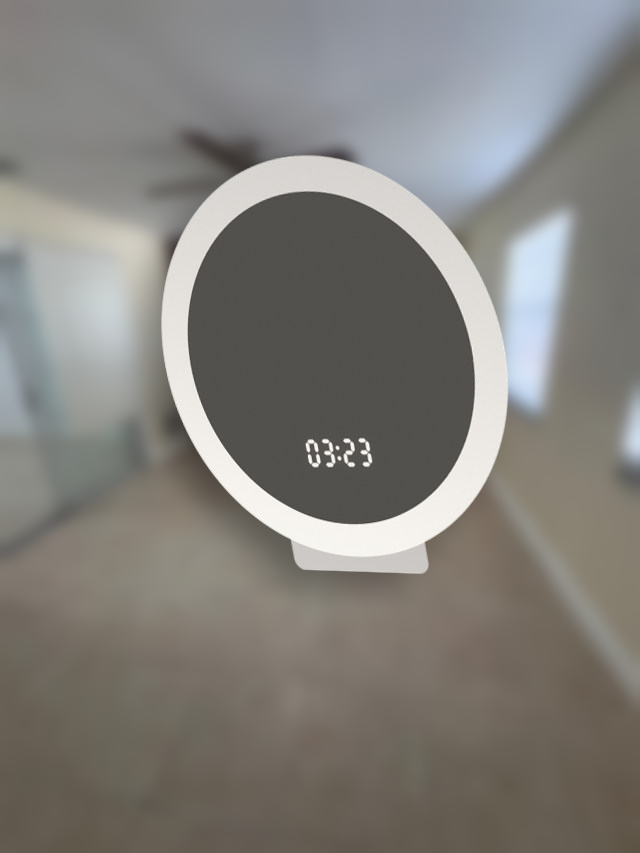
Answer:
3,23
